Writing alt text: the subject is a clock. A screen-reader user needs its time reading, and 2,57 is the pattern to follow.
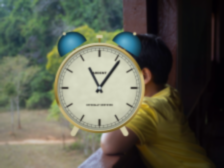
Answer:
11,06
